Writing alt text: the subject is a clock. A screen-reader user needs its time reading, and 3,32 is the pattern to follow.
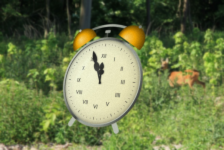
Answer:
11,56
